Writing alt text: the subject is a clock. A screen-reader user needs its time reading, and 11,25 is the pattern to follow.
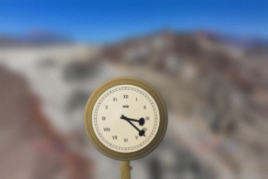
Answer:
3,22
